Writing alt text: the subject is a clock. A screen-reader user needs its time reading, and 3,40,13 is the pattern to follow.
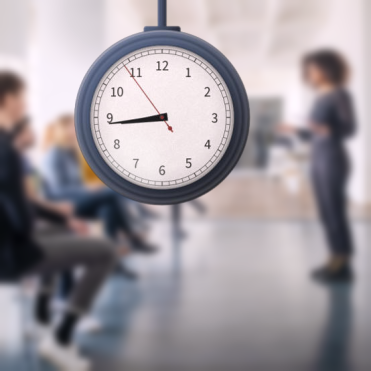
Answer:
8,43,54
